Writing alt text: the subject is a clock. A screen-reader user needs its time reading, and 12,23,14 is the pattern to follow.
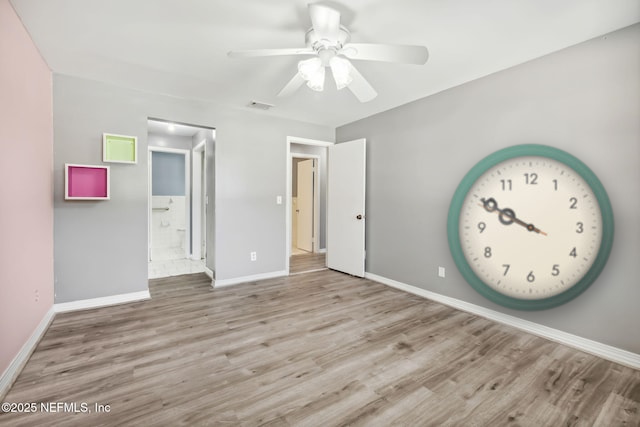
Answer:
9,49,49
